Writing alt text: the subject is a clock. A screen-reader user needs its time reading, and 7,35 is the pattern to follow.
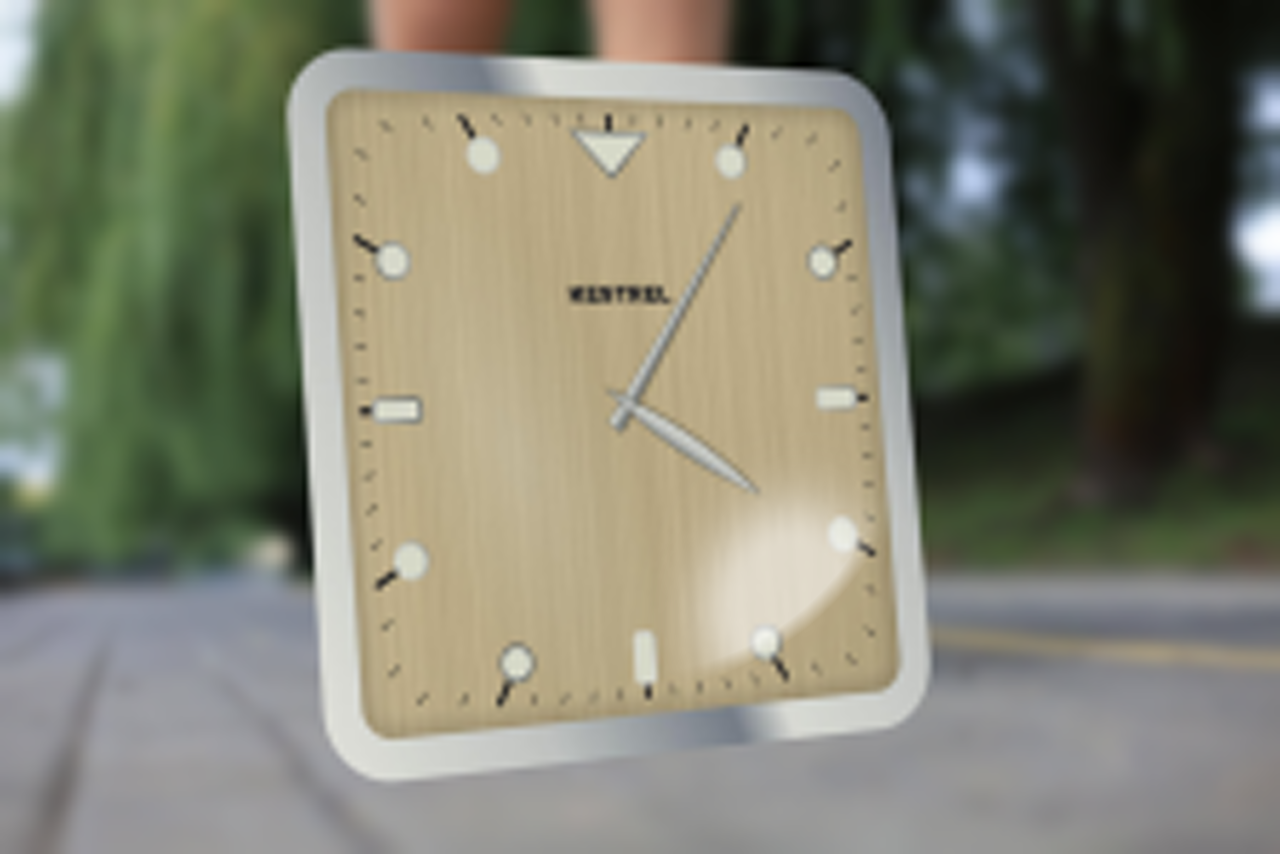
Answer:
4,06
